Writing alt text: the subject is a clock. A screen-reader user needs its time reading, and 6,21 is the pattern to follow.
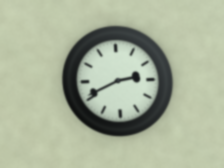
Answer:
2,41
